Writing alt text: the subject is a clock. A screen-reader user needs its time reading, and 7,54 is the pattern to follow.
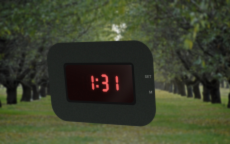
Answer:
1,31
